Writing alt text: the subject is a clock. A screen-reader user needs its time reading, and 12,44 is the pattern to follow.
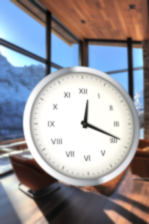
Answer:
12,19
